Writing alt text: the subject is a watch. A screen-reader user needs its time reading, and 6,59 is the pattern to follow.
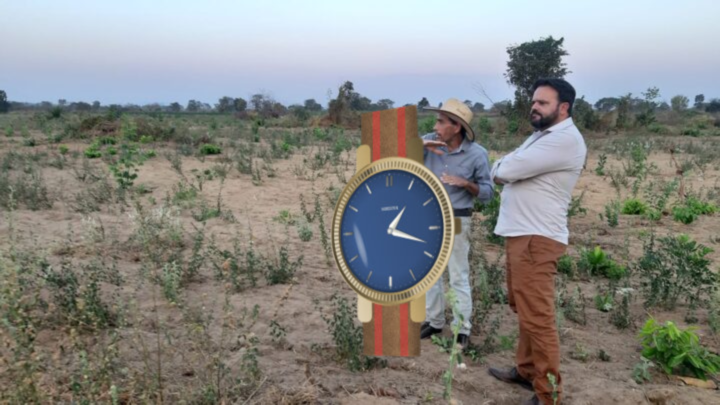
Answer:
1,18
